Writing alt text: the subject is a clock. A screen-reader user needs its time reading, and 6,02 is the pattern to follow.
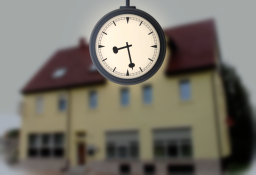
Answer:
8,28
